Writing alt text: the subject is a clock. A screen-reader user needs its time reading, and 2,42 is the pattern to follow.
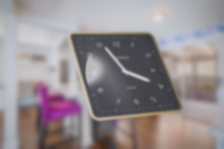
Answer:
3,56
